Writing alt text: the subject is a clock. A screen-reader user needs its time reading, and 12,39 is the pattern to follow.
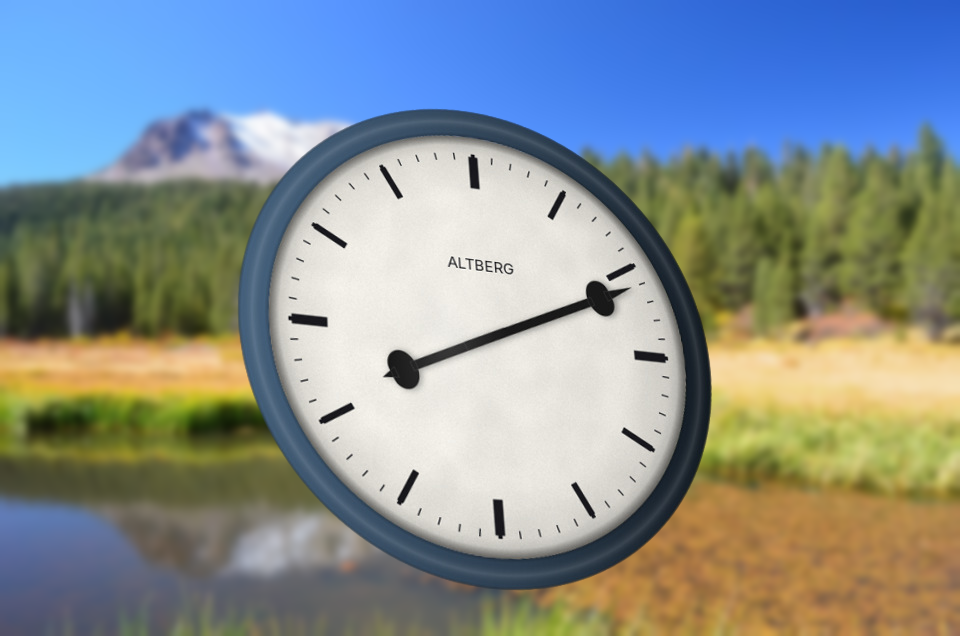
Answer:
8,11
